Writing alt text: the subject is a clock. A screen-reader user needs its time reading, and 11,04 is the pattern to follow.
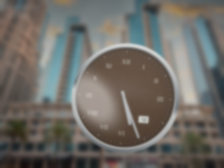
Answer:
5,26
